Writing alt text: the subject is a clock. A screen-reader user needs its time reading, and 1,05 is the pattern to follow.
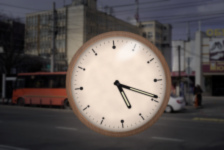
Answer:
5,19
